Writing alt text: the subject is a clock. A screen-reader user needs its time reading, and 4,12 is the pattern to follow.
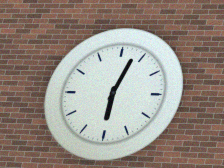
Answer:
6,03
